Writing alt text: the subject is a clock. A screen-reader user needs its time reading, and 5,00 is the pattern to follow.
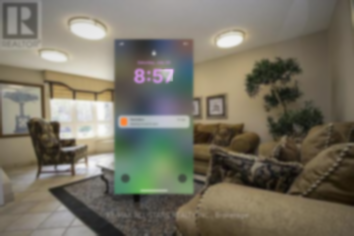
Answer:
8,57
